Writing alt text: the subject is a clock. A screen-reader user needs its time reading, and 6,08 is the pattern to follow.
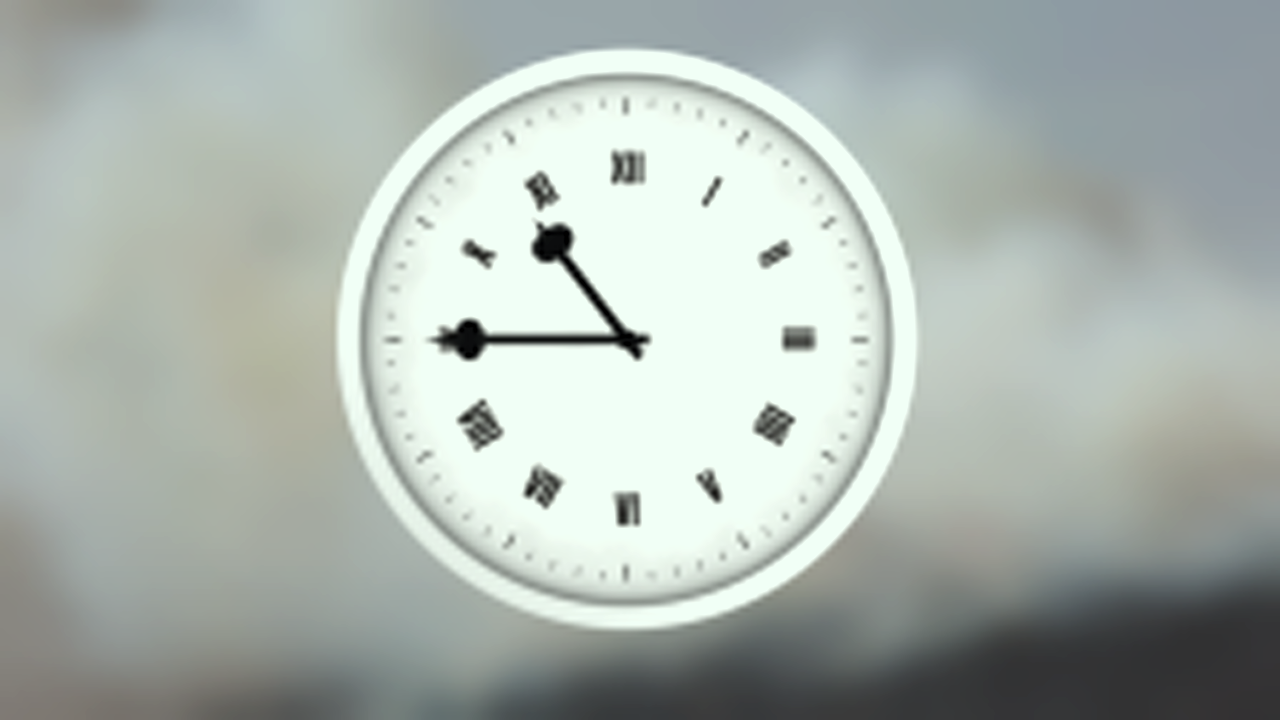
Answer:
10,45
